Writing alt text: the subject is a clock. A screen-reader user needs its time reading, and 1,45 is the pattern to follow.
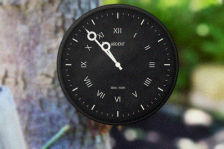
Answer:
10,53
